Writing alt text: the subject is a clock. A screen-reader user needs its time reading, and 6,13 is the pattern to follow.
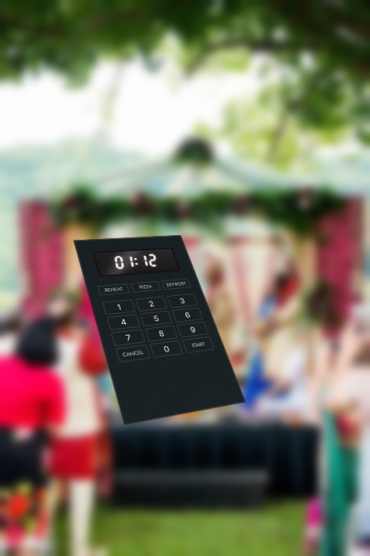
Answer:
1,12
